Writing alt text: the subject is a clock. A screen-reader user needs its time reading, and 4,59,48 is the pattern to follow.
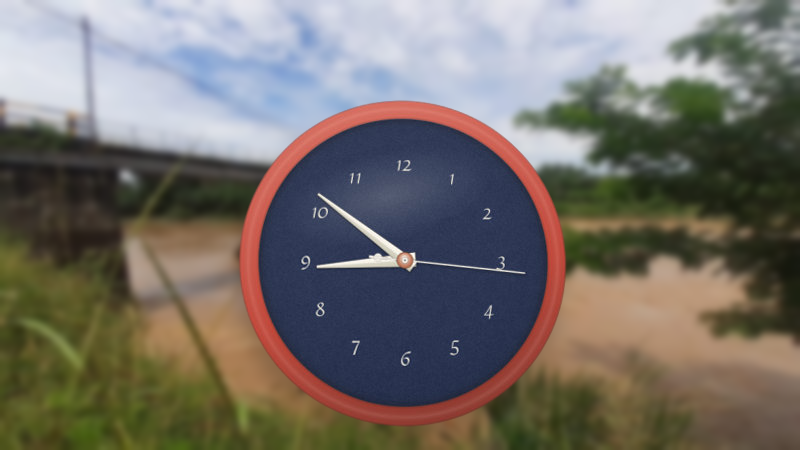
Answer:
8,51,16
